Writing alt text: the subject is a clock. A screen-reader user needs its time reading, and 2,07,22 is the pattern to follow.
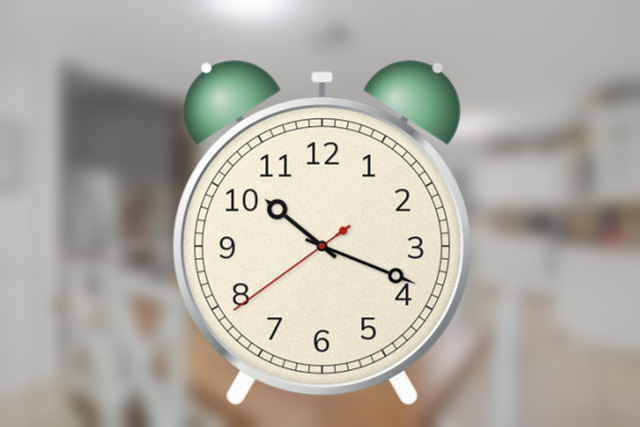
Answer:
10,18,39
